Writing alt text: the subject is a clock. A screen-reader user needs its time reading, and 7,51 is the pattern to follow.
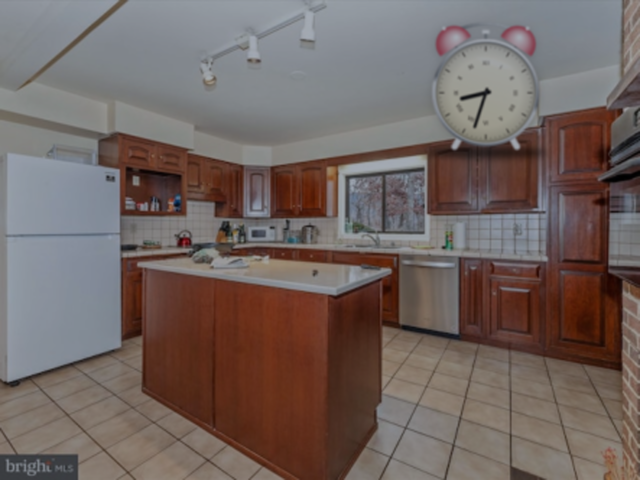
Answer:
8,33
